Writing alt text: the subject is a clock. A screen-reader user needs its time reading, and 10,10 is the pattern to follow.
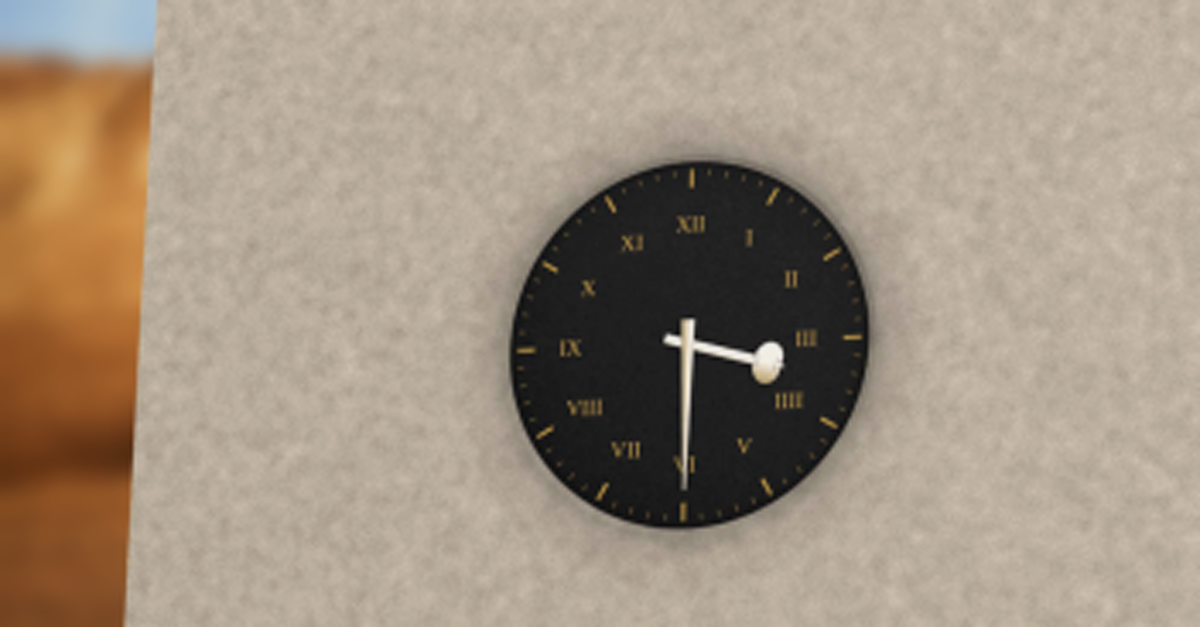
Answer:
3,30
